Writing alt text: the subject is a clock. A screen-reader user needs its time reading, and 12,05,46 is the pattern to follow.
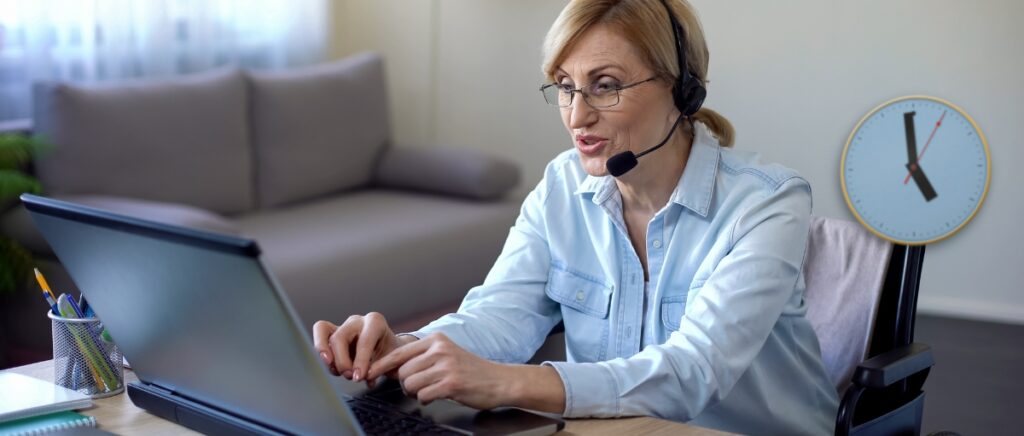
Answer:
4,59,05
